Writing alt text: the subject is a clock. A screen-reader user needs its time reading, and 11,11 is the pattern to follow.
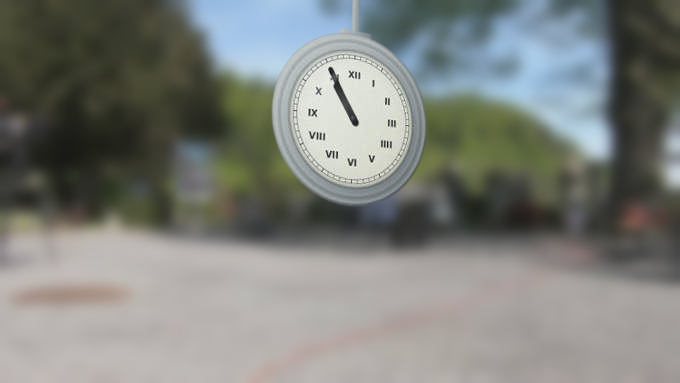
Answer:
10,55
